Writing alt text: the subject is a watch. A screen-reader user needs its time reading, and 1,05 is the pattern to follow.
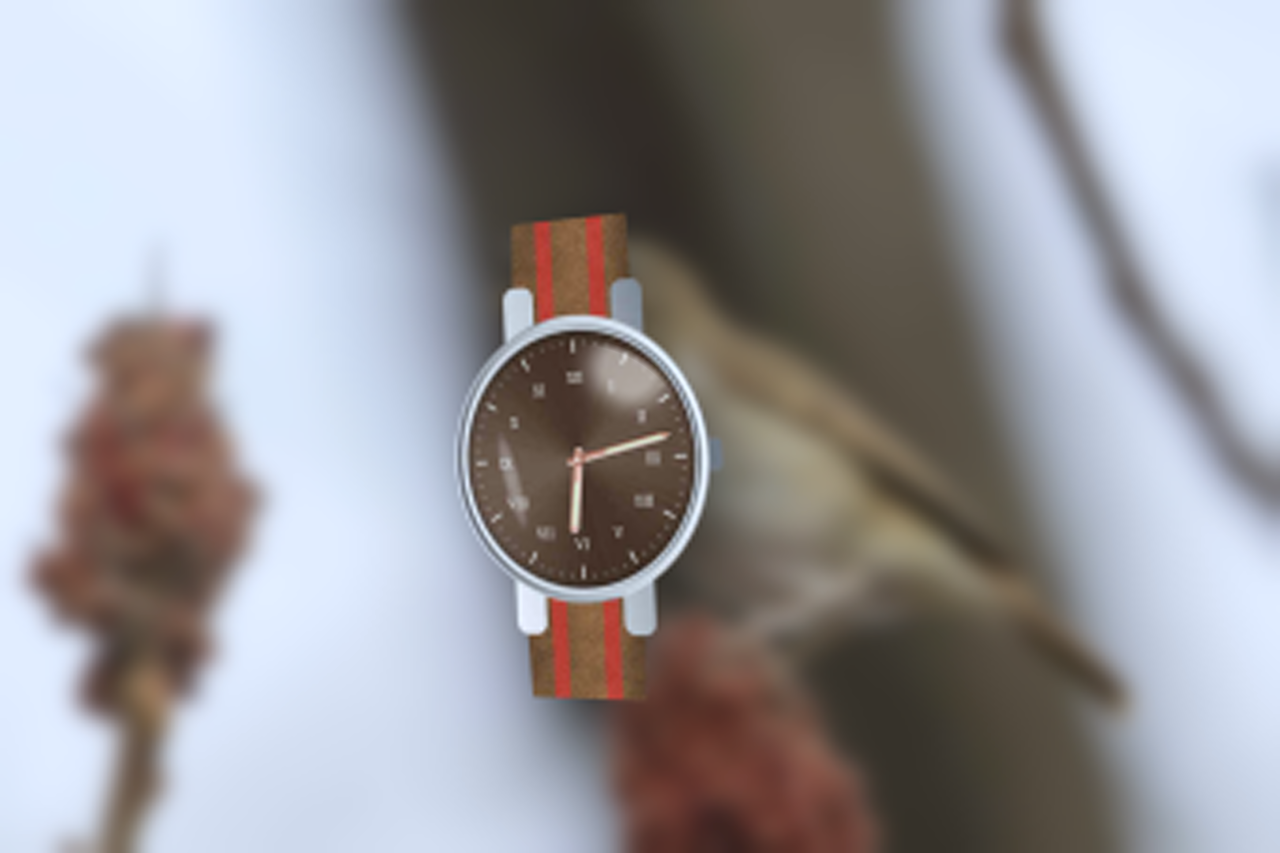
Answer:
6,13
